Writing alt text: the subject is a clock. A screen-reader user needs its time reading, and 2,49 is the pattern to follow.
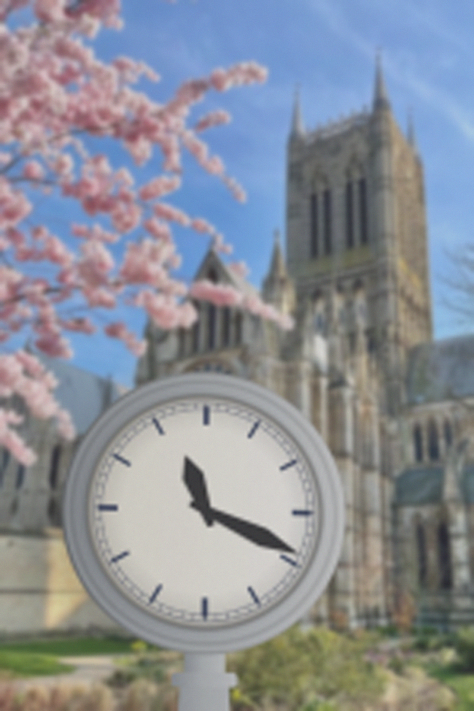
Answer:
11,19
